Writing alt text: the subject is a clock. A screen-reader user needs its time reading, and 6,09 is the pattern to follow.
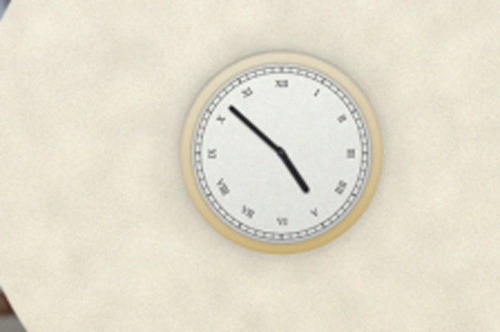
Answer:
4,52
